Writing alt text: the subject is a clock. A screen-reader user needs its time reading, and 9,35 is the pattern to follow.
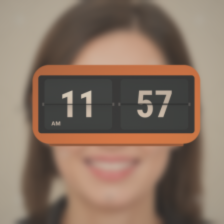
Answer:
11,57
